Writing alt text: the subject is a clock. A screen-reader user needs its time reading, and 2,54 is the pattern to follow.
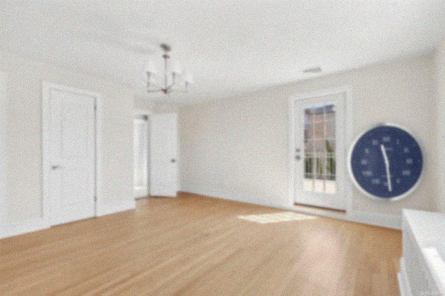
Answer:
11,29
